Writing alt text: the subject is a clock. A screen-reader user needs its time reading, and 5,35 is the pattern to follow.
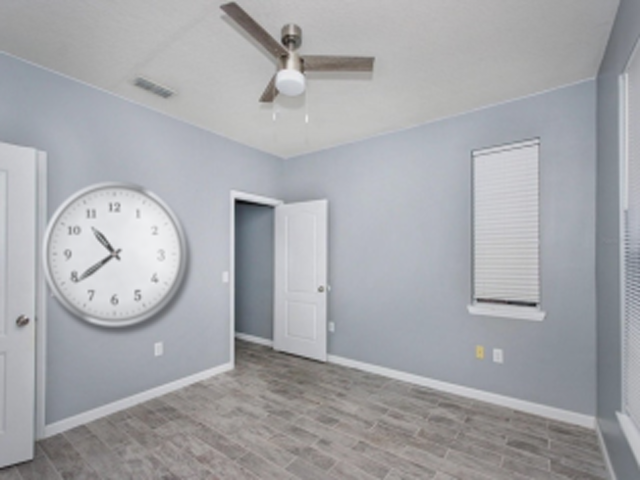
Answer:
10,39
